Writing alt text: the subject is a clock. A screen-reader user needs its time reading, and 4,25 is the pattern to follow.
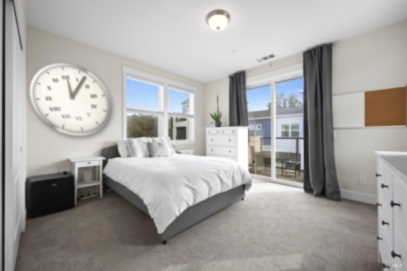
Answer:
12,07
